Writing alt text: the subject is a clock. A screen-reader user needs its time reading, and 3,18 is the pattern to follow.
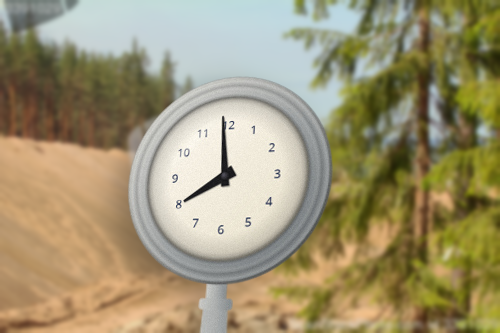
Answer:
7,59
